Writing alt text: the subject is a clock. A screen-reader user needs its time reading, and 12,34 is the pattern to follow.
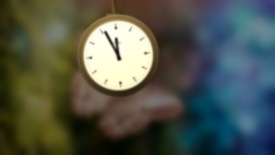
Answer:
11,56
